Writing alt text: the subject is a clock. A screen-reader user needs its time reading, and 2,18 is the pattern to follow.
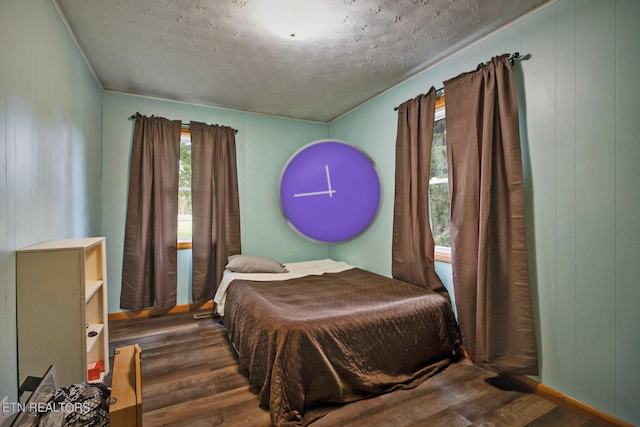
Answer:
11,44
